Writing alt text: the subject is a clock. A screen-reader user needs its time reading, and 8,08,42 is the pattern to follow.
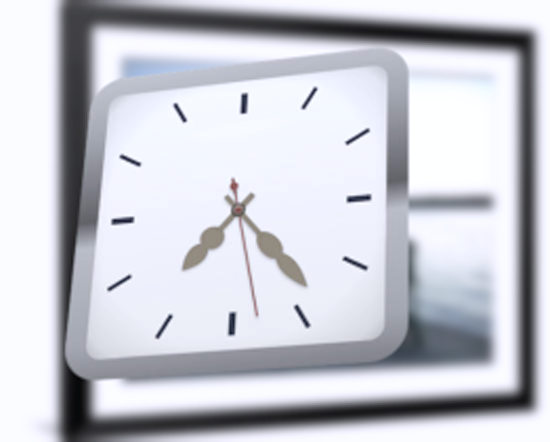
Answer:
7,23,28
